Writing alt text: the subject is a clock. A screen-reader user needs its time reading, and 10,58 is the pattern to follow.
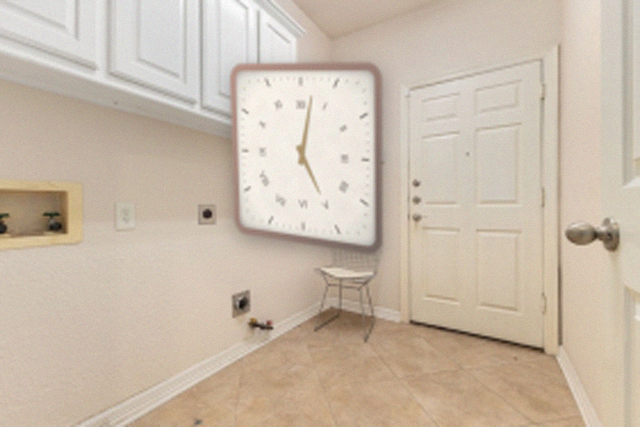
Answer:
5,02
